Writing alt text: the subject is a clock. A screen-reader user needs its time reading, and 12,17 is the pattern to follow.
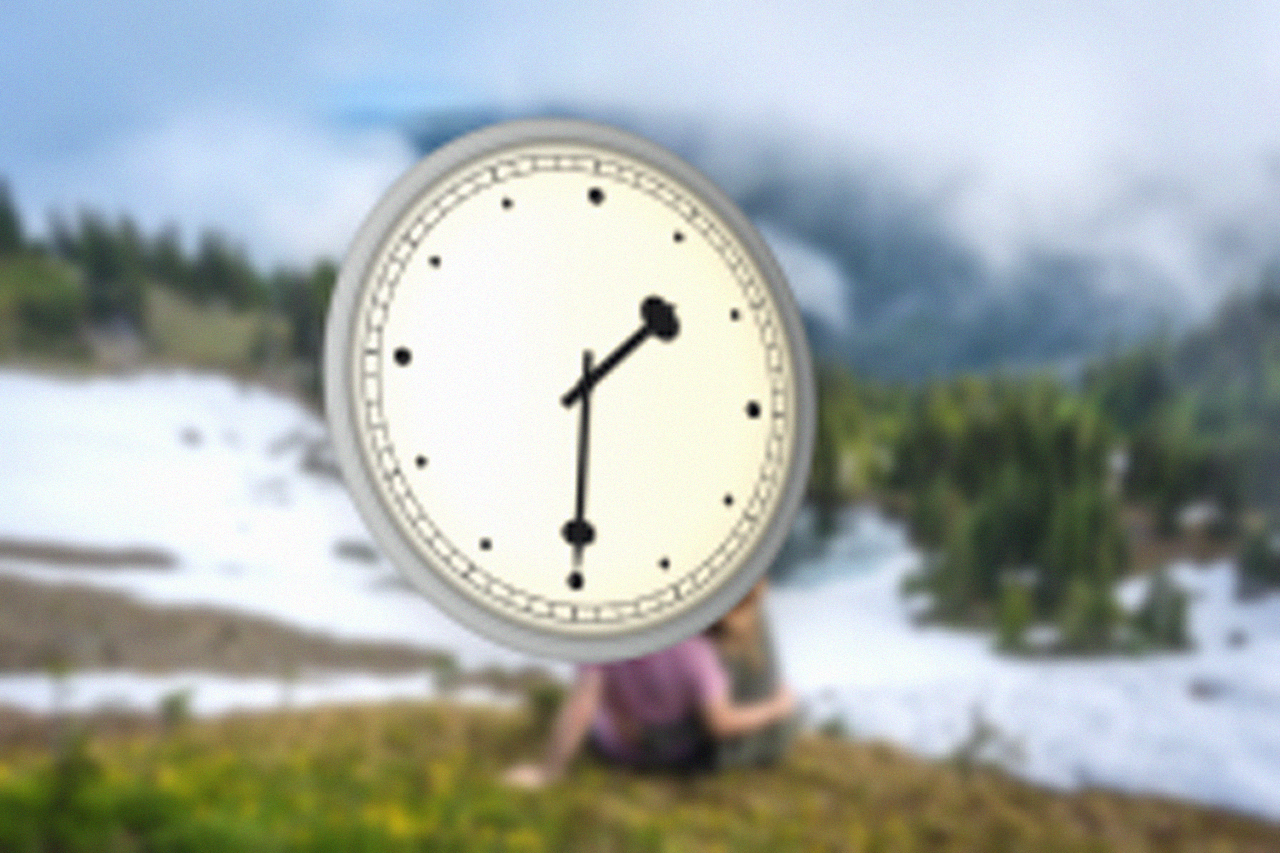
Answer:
1,30
